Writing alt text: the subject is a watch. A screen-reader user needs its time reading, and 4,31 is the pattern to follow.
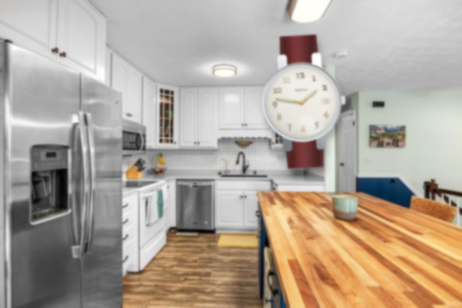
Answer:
1,47
